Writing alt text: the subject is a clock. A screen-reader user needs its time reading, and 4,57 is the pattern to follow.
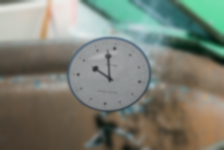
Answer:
9,58
